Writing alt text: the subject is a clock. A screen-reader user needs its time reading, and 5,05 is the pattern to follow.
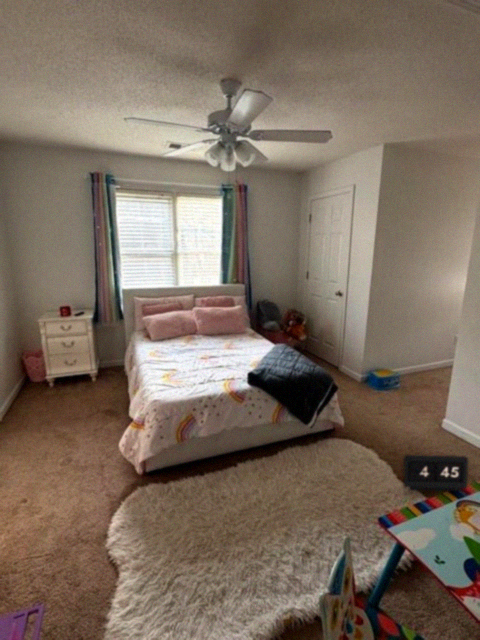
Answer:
4,45
